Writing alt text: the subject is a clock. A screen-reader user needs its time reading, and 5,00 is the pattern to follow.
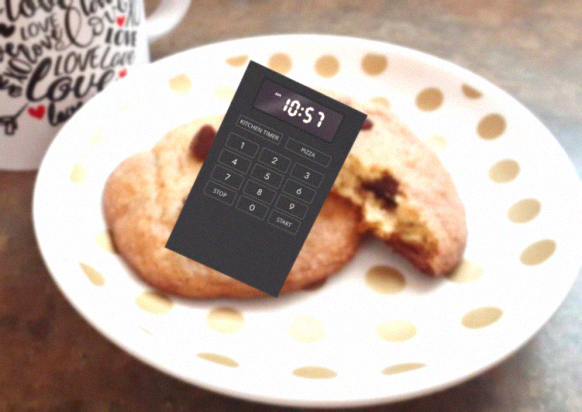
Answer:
10,57
